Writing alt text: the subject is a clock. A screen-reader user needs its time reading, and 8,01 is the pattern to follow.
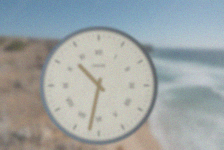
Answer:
10,32
